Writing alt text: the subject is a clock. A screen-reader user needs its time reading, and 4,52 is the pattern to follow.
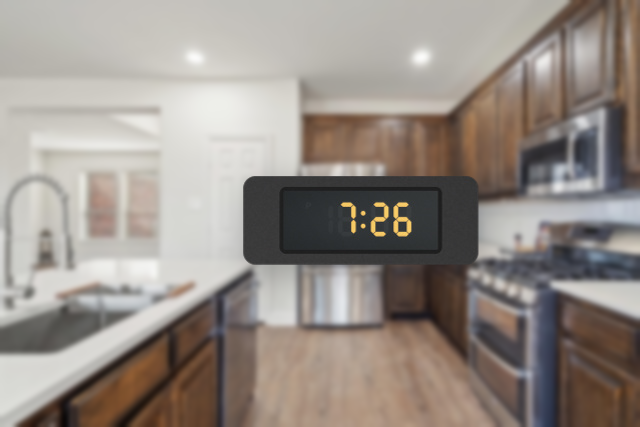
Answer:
7,26
